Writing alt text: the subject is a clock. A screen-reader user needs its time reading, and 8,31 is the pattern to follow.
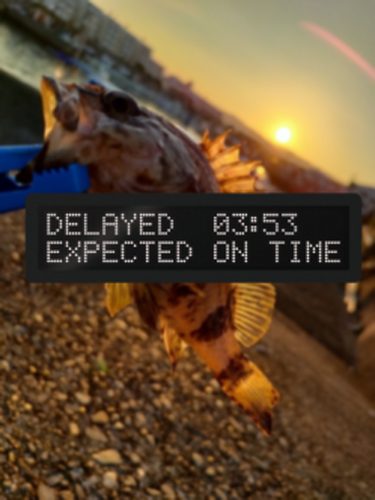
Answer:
3,53
